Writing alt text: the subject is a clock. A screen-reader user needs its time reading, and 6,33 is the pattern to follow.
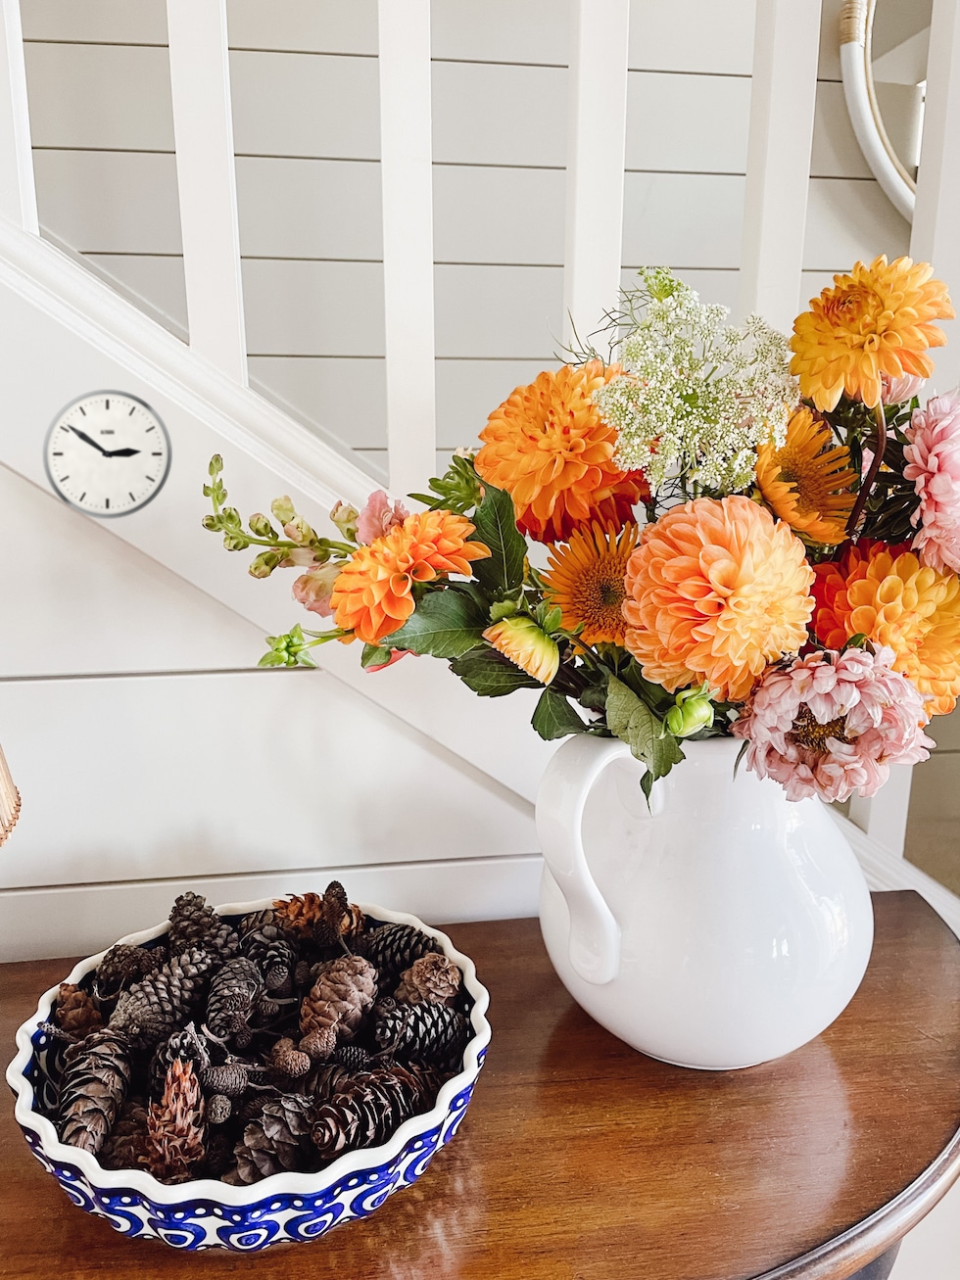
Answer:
2,51
